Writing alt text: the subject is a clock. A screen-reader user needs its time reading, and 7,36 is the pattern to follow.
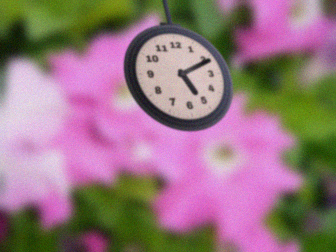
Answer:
5,11
